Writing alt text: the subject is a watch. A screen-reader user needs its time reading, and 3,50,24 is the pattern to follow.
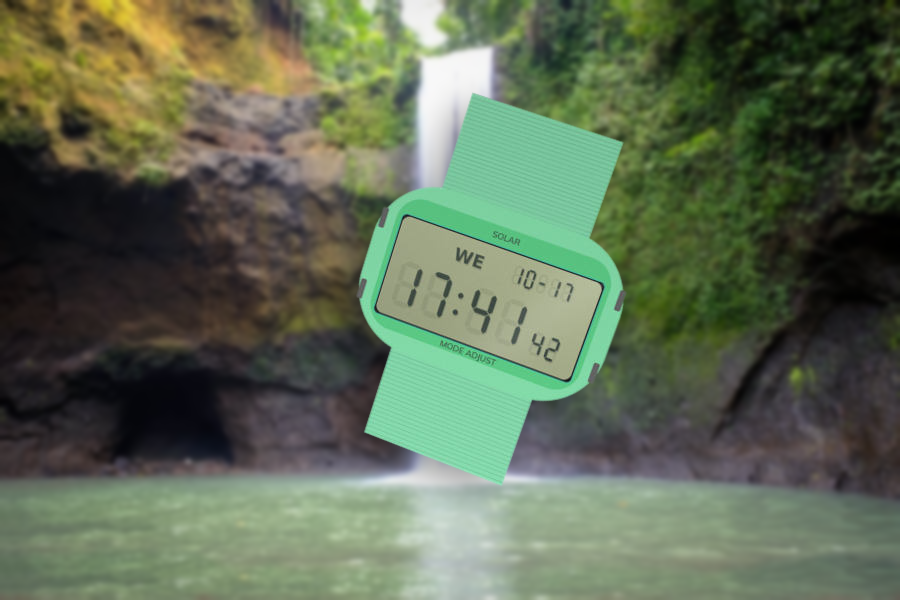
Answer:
17,41,42
